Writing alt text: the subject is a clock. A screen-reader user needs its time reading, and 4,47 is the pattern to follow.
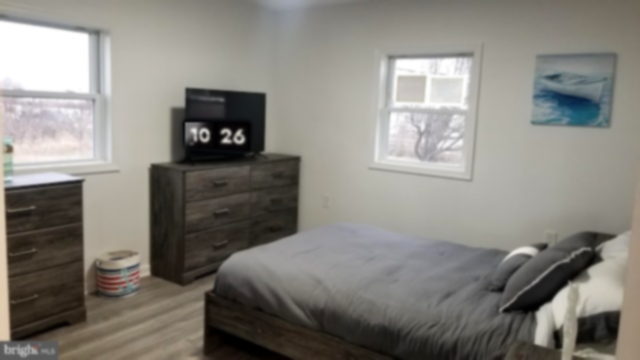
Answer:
10,26
